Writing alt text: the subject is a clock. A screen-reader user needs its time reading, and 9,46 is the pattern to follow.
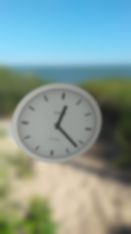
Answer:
12,22
